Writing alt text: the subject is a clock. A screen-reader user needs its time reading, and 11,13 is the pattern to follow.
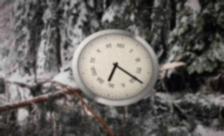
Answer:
6,19
